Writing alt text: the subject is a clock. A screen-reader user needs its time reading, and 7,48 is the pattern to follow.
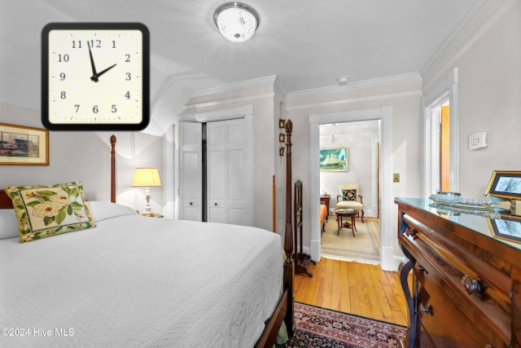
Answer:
1,58
